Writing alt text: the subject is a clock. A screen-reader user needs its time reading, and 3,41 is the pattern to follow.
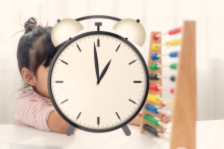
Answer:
12,59
